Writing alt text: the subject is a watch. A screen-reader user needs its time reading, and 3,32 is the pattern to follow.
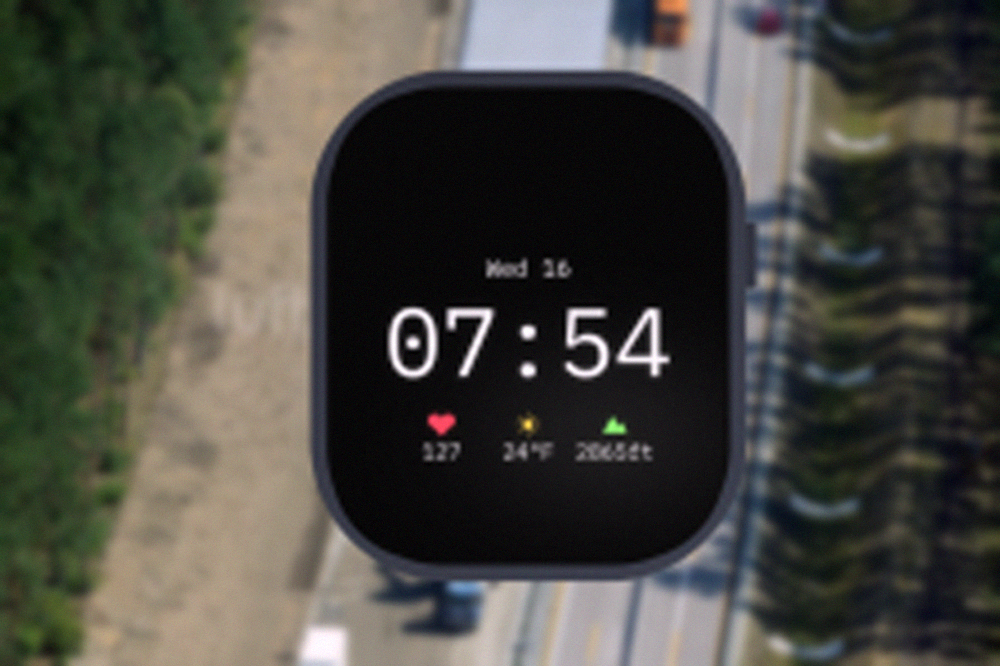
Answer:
7,54
